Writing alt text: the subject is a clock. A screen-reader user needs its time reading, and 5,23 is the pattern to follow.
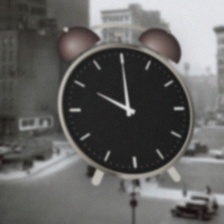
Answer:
10,00
